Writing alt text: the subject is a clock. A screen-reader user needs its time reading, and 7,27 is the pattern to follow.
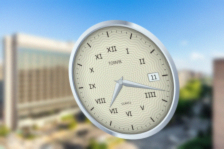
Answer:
7,18
